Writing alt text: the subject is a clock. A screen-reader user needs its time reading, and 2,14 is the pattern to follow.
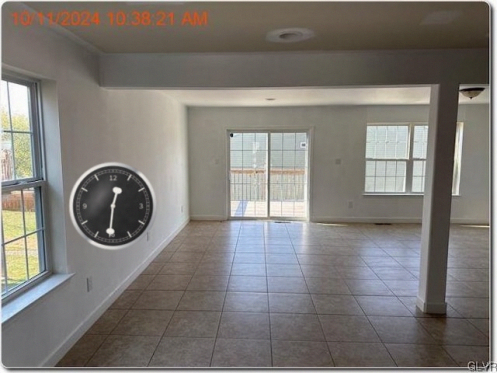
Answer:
12,31
